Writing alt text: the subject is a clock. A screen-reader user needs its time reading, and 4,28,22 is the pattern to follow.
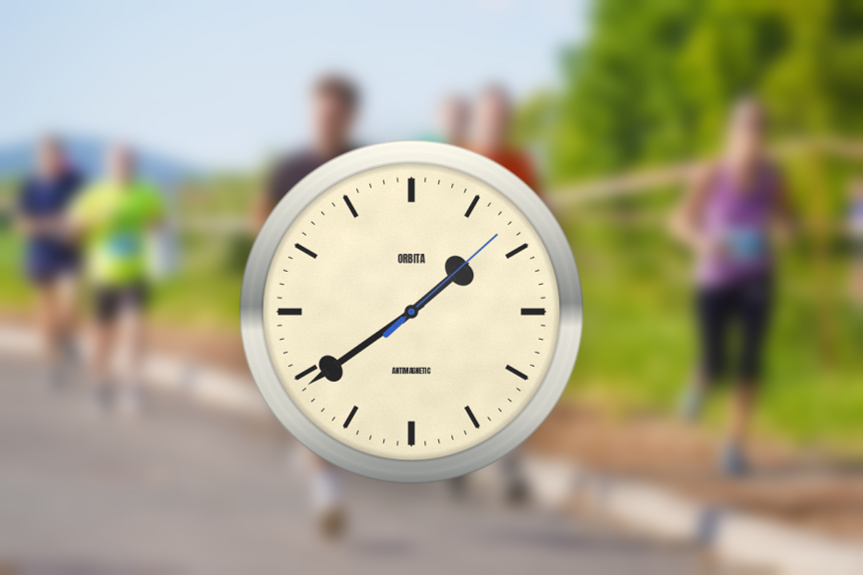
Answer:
1,39,08
